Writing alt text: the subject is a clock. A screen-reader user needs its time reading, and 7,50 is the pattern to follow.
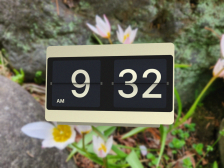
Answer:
9,32
